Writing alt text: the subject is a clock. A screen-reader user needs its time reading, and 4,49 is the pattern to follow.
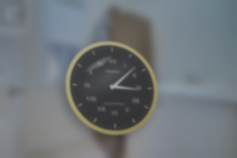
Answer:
3,08
